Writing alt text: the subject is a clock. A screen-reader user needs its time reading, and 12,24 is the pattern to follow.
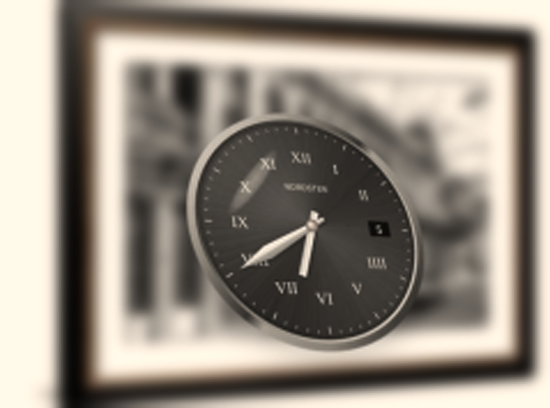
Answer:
6,40
